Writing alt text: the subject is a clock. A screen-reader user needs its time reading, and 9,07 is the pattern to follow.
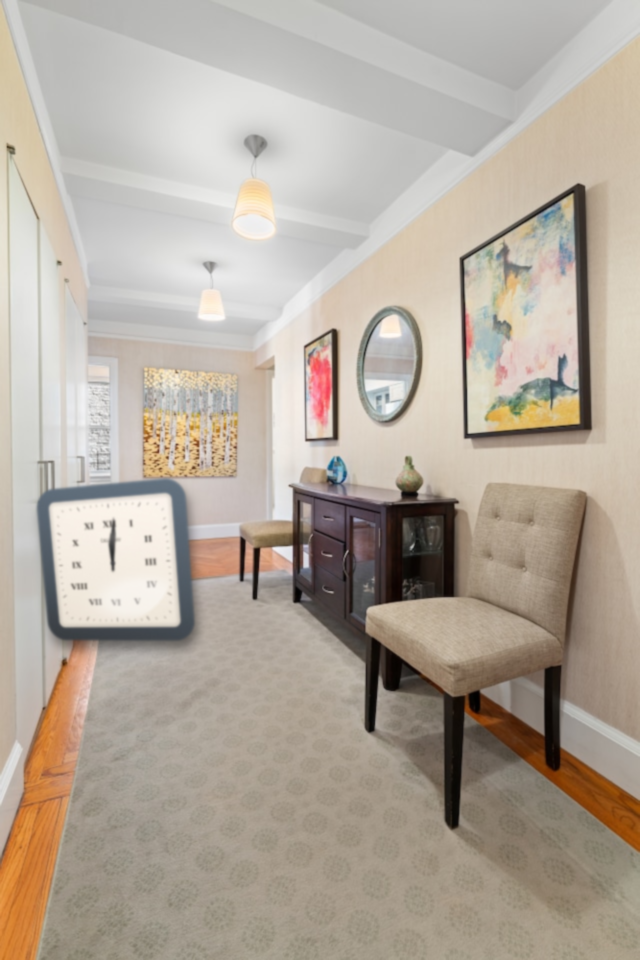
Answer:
12,01
